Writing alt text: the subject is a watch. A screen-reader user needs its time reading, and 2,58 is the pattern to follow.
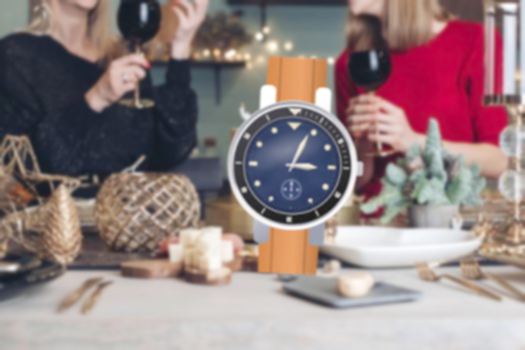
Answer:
3,04
